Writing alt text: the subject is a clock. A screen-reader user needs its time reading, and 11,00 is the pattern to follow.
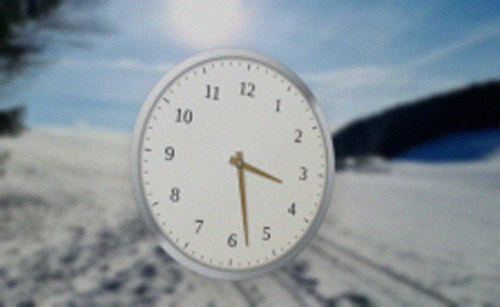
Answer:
3,28
